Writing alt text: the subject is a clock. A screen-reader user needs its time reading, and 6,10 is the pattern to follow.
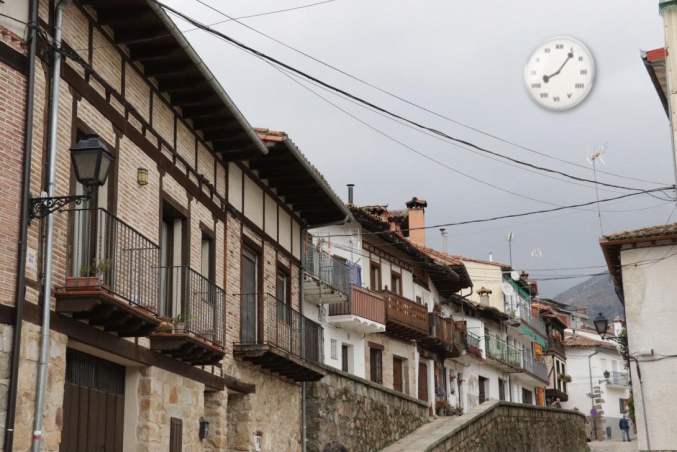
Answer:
8,06
